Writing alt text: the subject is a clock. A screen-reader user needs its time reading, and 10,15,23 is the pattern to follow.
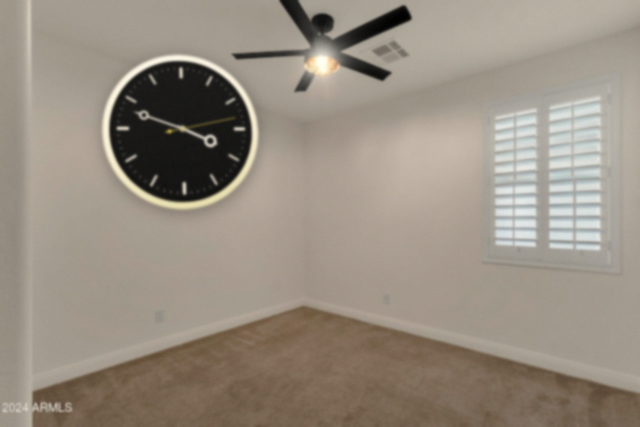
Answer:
3,48,13
